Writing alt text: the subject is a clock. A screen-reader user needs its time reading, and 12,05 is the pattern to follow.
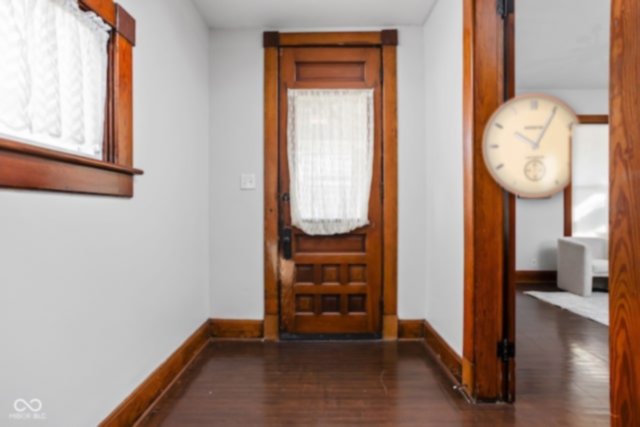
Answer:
10,05
